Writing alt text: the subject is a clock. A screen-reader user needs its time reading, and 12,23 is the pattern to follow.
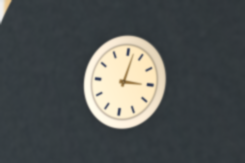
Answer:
3,02
